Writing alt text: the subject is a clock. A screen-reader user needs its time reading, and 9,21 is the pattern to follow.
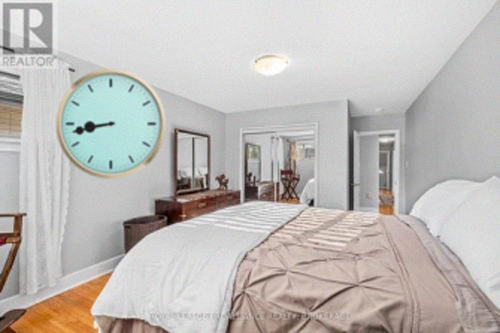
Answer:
8,43
